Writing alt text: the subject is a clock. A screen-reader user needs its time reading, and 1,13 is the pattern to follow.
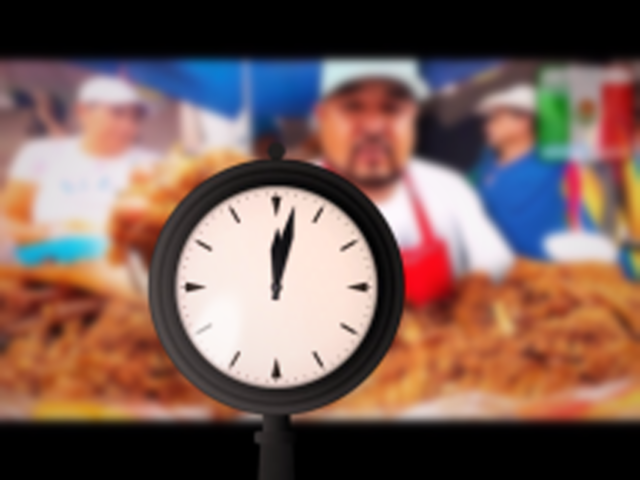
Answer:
12,02
